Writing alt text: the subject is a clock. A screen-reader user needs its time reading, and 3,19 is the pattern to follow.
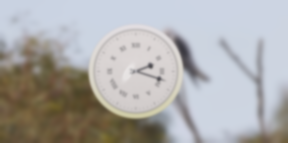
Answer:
2,18
